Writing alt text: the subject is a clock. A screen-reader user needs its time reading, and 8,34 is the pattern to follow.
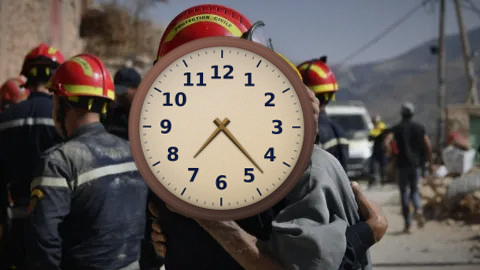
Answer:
7,23
